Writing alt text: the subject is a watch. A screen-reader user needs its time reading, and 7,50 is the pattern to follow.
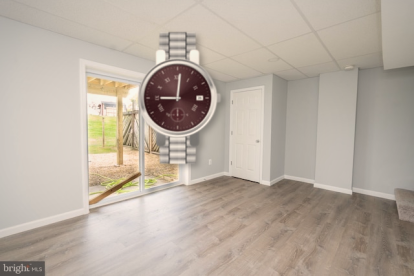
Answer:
9,01
